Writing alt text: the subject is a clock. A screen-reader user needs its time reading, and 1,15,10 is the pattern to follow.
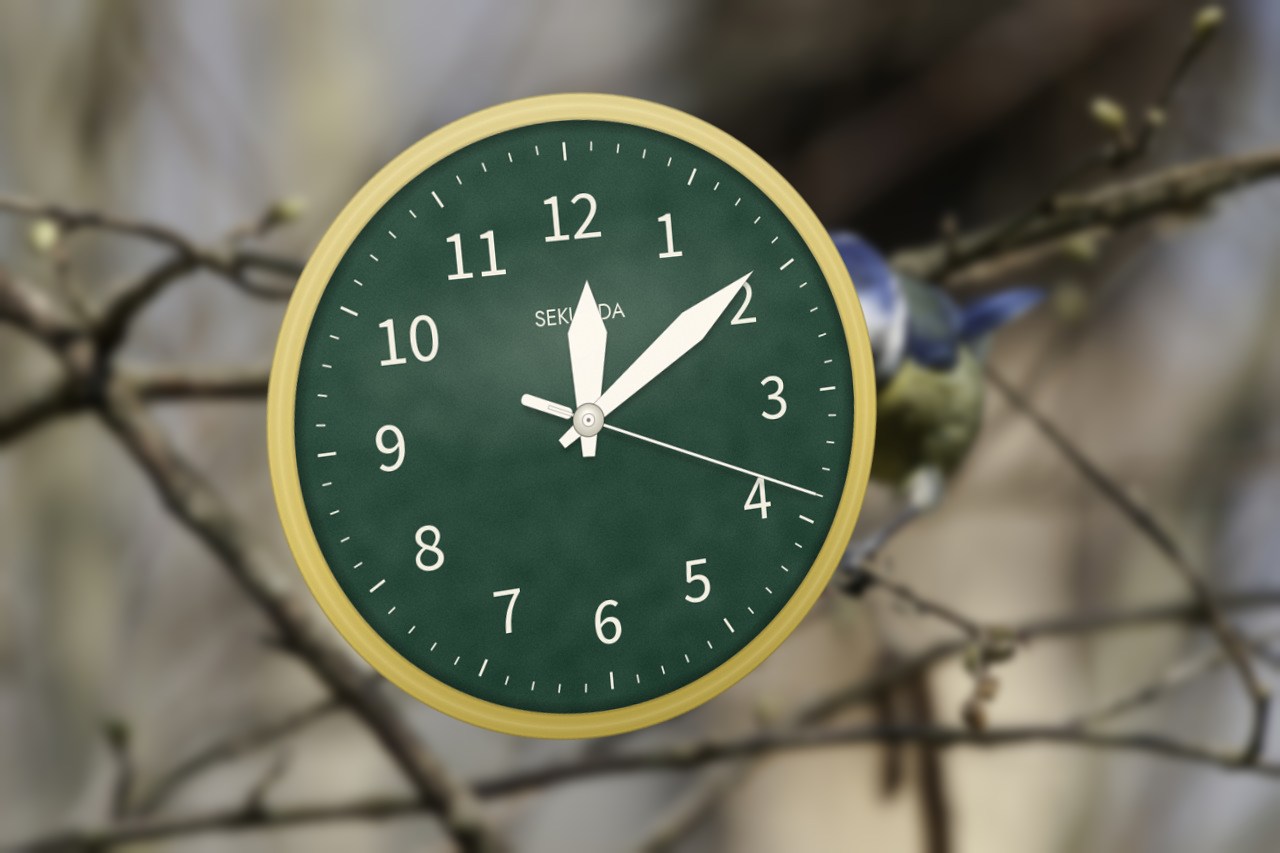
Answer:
12,09,19
